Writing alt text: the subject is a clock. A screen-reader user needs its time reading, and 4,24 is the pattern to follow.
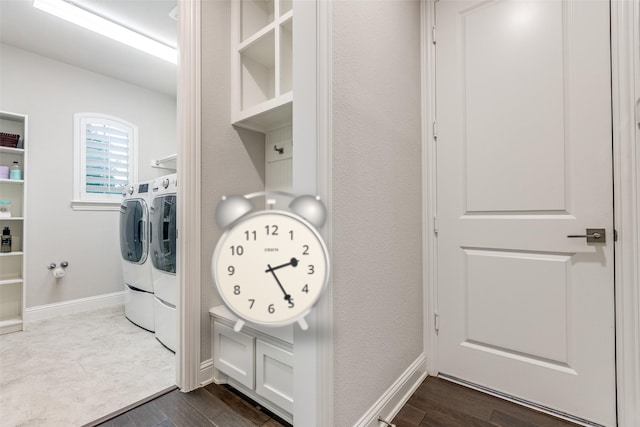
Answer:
2,25
